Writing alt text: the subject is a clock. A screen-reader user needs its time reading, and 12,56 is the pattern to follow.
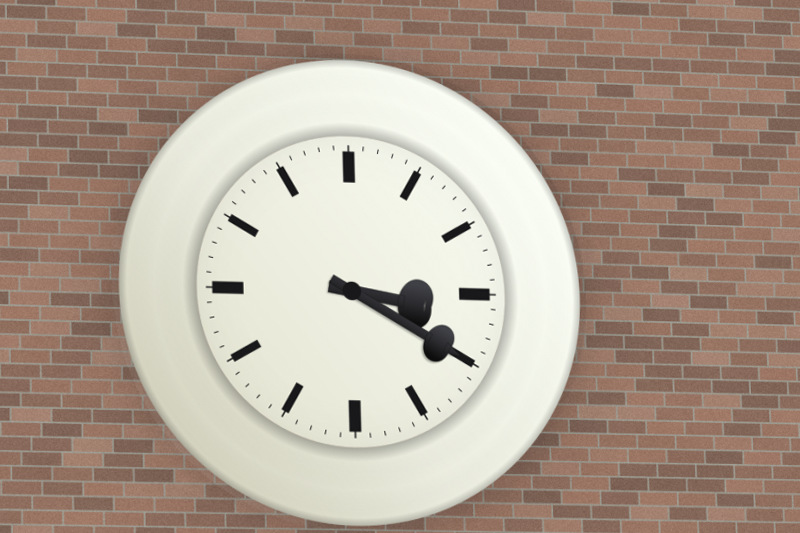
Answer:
3,20
